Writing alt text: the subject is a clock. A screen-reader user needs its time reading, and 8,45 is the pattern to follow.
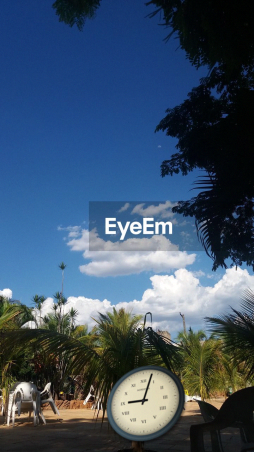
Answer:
9,03
